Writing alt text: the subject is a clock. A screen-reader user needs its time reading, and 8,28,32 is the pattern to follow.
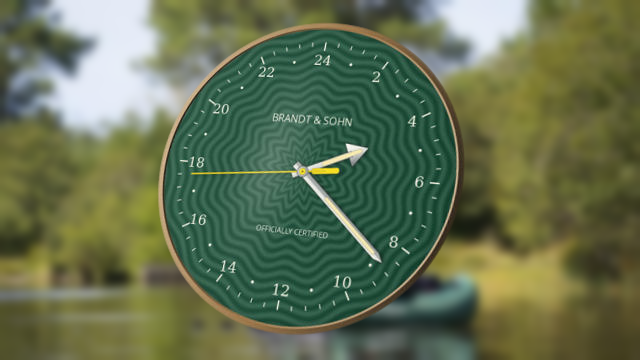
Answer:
4,21,44
